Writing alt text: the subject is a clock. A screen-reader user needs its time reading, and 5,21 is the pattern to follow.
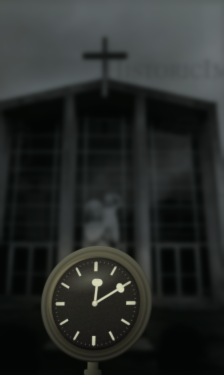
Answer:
12,10
